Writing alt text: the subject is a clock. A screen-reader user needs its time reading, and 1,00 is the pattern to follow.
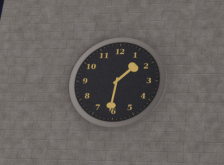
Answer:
1,31
